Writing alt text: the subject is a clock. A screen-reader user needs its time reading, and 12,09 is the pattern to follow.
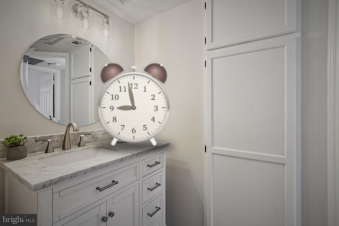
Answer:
8,58
